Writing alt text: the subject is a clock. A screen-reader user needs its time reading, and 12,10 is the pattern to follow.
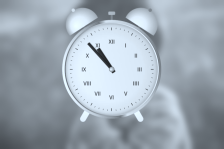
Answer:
10,53
